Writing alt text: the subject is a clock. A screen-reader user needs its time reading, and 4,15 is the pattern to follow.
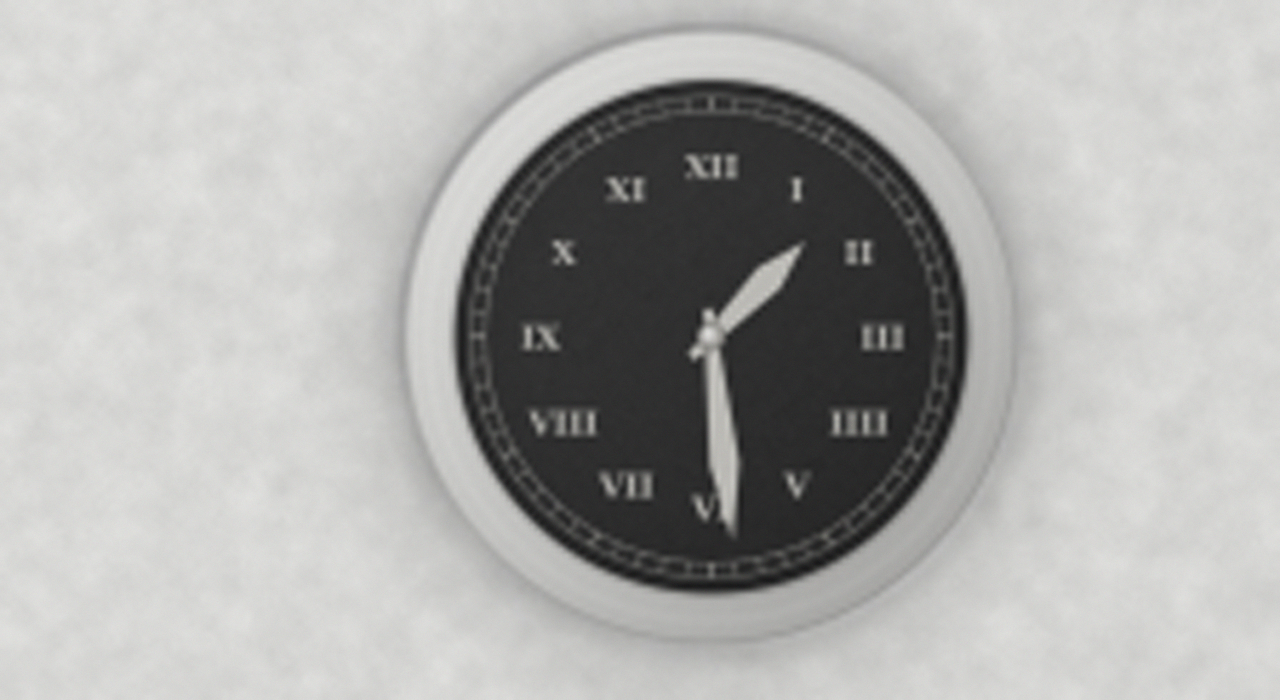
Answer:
1,29
